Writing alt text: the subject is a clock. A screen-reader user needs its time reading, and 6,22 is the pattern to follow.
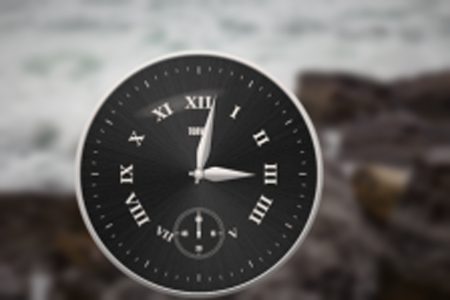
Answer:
3,02
